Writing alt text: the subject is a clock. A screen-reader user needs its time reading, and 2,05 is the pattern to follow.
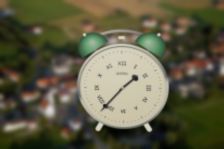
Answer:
1,37
